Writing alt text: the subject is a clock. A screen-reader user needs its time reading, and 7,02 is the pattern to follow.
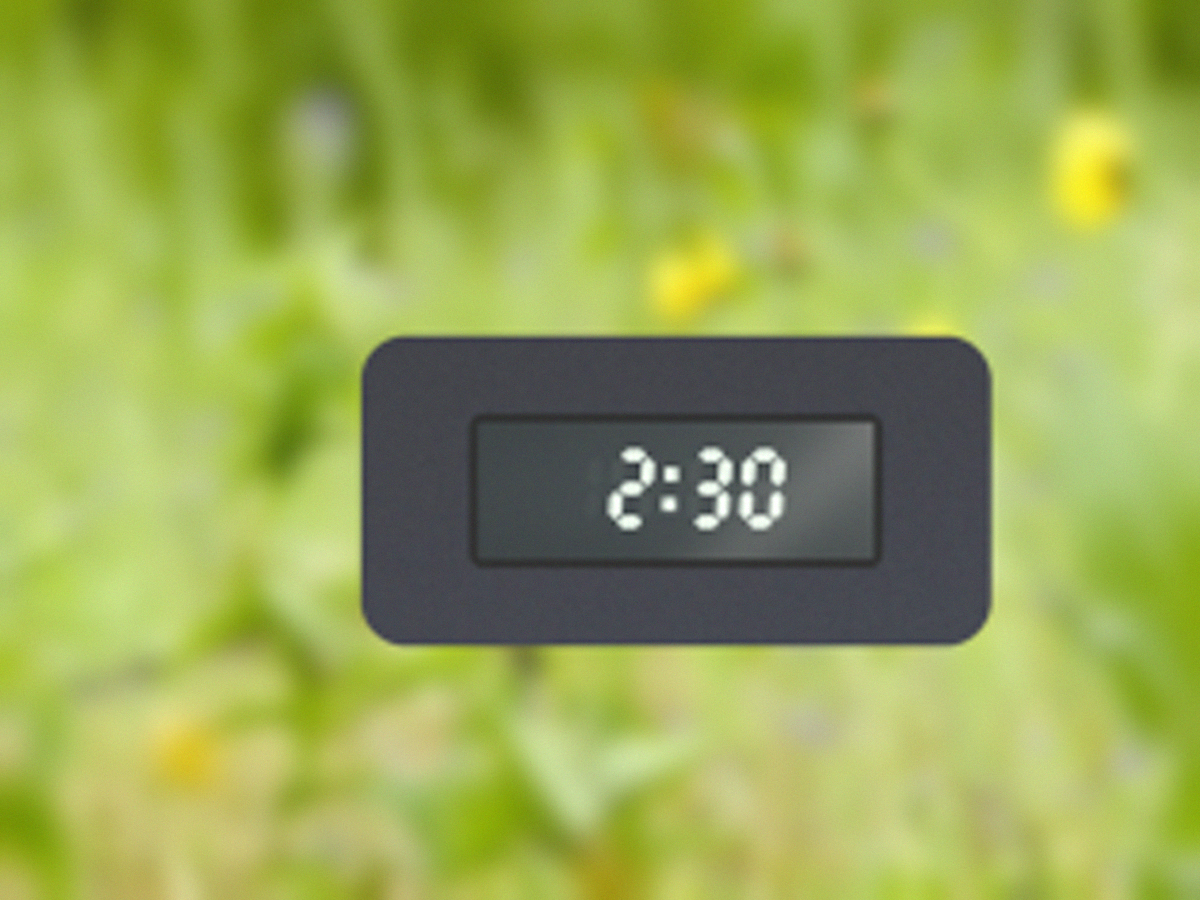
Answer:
2,30
